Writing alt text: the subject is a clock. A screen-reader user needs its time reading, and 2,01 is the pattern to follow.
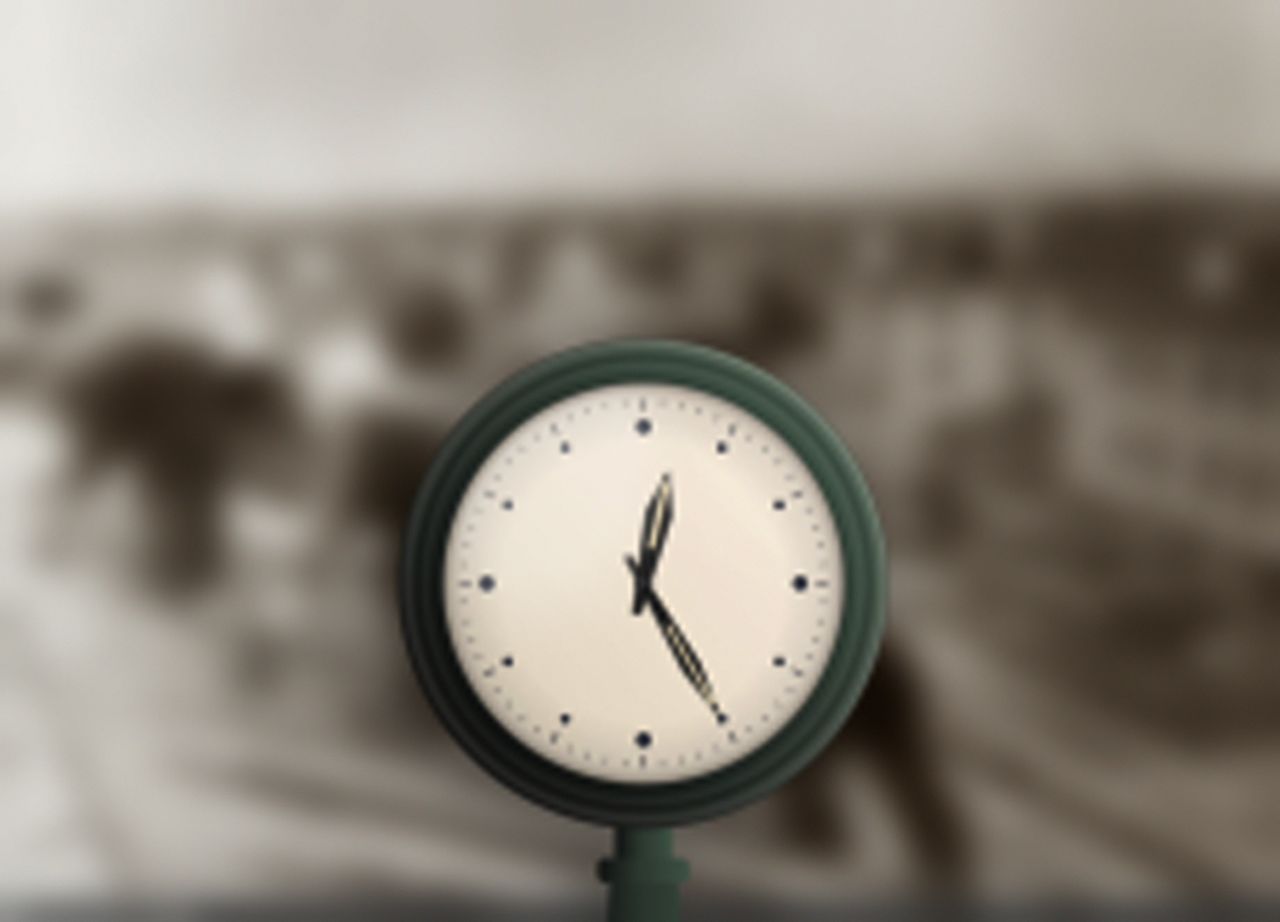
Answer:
12,25
